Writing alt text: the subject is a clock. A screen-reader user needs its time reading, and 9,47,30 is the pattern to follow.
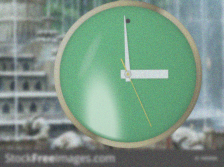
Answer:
2,59,26
